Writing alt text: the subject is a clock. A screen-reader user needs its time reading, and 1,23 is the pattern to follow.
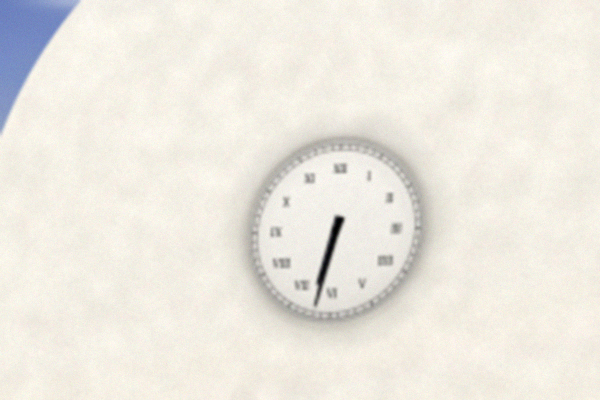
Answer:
6,32
